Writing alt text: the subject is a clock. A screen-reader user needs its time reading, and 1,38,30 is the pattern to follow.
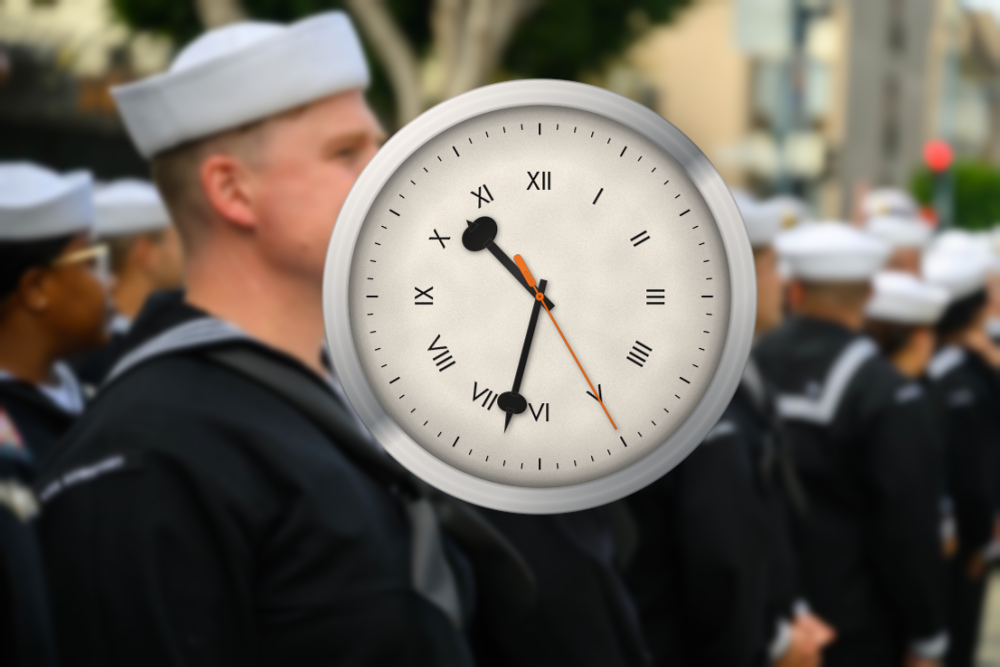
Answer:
10,32,25
